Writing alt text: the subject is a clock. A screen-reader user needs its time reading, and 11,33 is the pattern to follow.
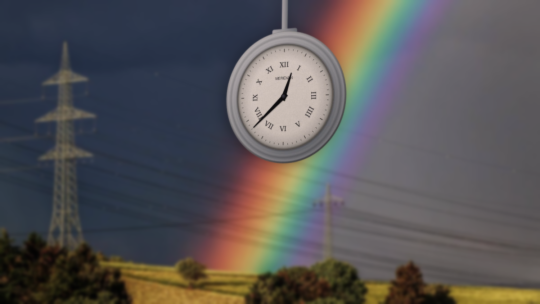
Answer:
12,38
